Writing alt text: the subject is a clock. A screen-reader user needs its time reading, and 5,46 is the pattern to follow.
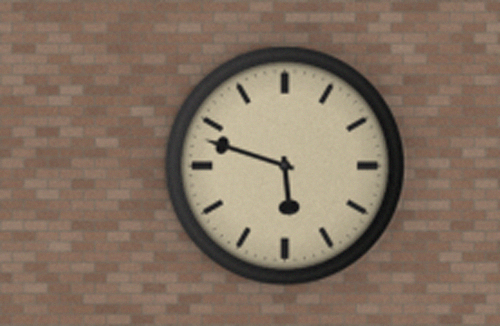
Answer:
5,48
